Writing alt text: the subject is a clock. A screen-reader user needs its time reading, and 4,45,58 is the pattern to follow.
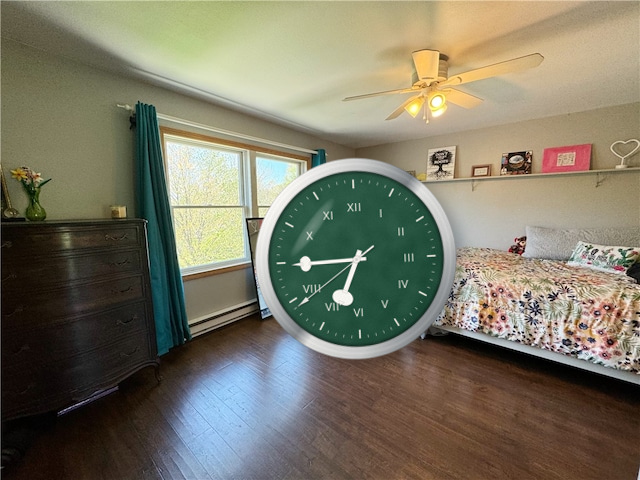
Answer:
6,44,39
